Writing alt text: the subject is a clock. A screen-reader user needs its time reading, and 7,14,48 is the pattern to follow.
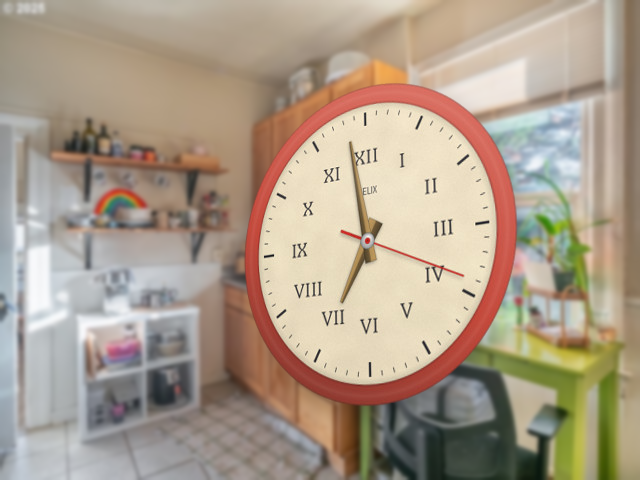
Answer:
6,58,19
